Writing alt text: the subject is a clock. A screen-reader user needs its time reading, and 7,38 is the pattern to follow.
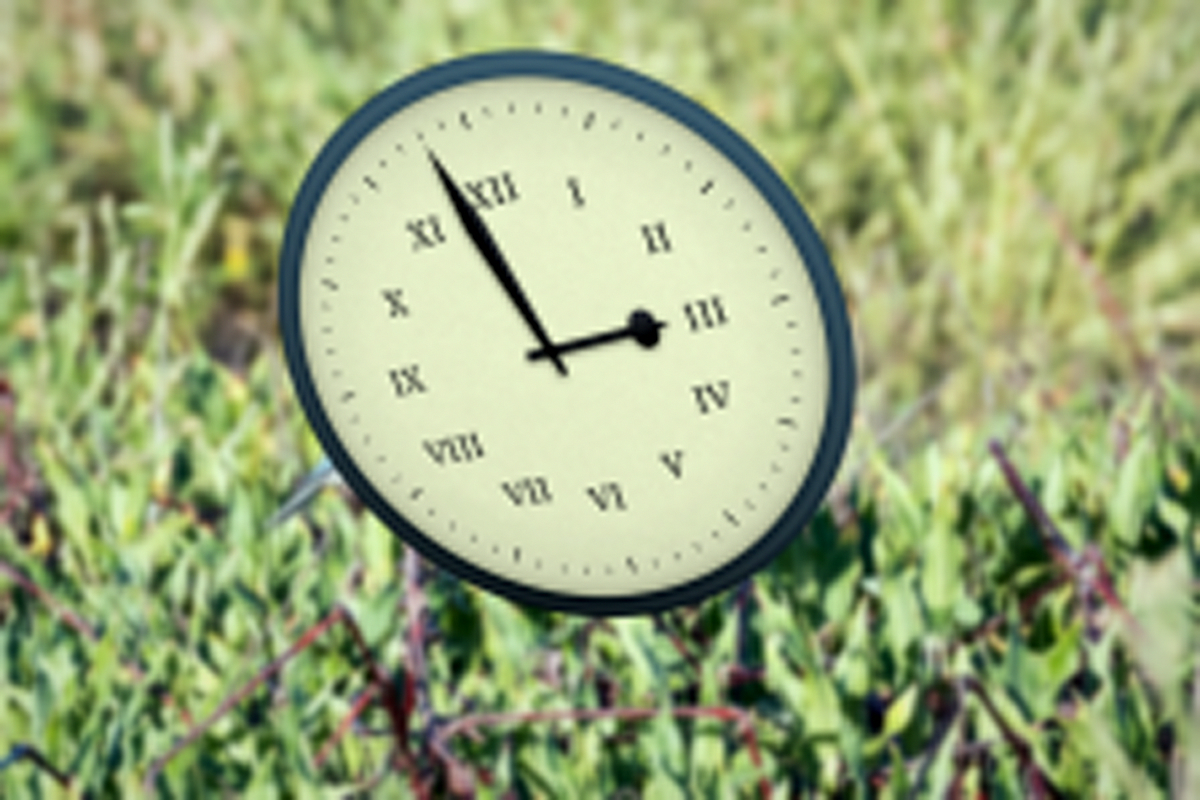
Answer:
2,58
